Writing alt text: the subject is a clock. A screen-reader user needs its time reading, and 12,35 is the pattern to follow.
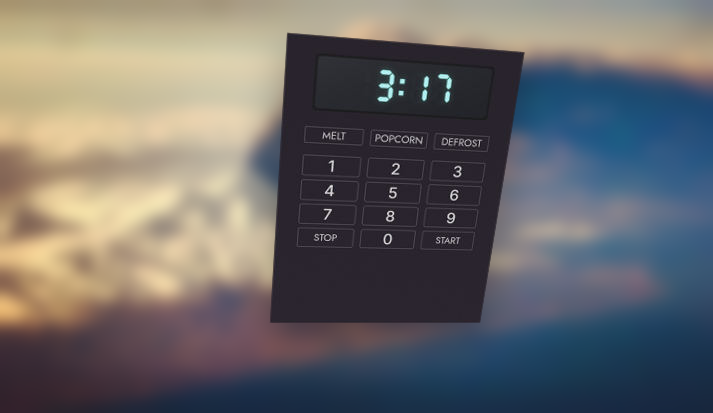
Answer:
3,17
